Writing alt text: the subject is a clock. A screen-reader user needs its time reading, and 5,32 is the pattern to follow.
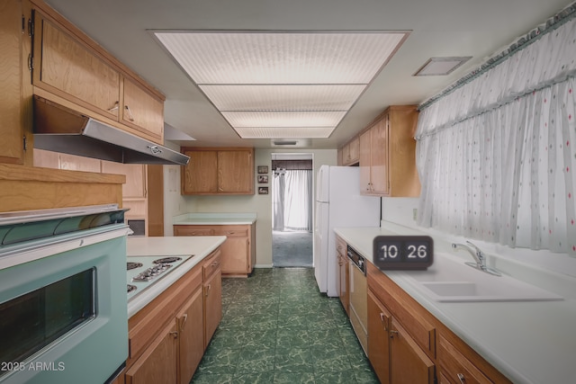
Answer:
10,26
